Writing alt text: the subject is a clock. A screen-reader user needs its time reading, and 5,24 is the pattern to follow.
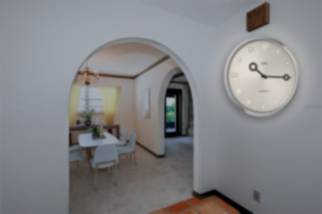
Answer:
10,15
